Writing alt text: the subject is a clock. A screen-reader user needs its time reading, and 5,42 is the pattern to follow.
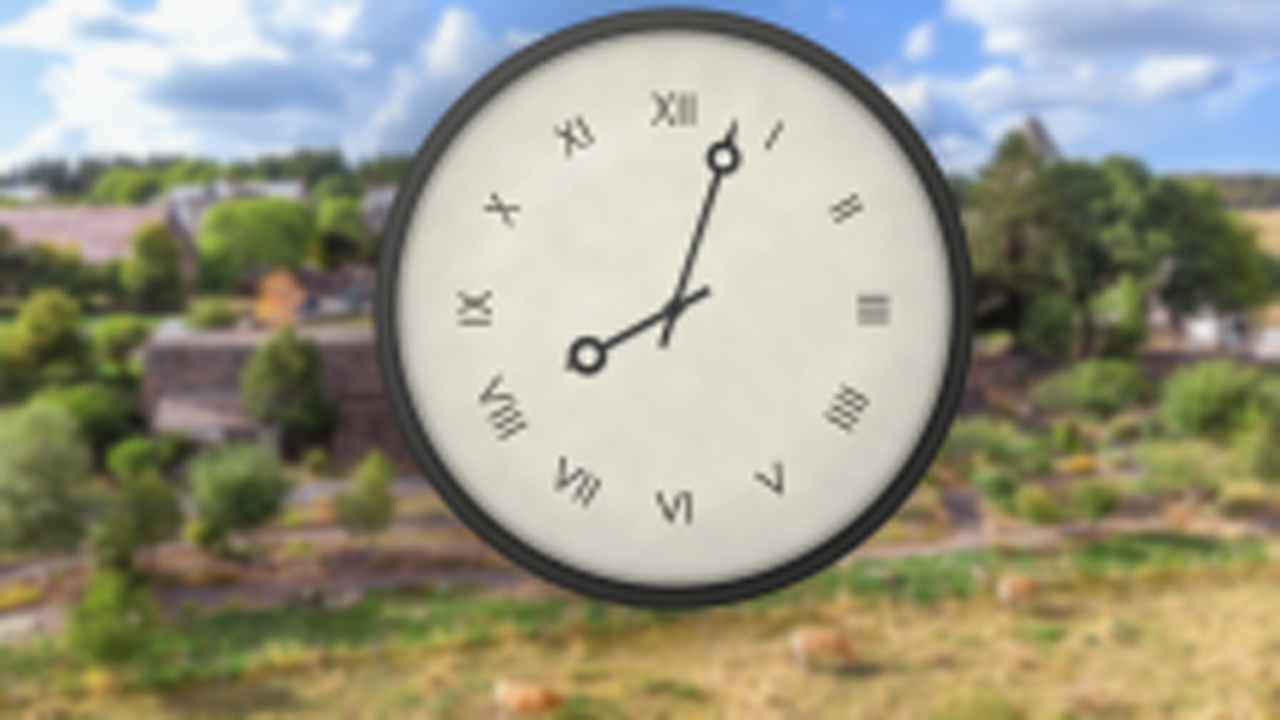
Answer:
8,03
